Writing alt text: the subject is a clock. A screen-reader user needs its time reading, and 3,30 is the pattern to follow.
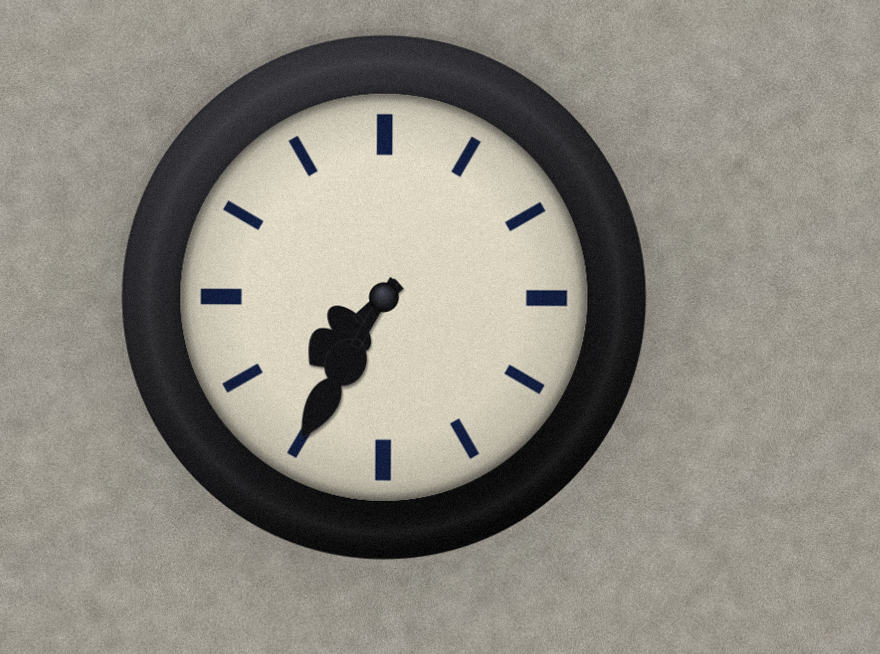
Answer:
7,35
